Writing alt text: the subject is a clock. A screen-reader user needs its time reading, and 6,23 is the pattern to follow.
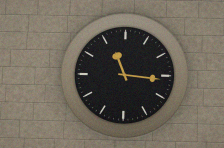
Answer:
11,16
